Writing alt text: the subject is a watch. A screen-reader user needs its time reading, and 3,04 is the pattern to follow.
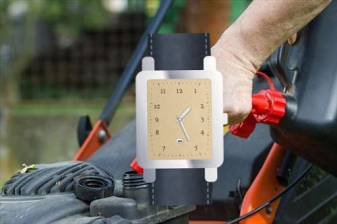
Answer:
1,26
